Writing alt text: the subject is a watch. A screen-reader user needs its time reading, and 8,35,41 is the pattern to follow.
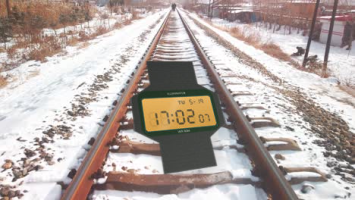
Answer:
17,02,07
